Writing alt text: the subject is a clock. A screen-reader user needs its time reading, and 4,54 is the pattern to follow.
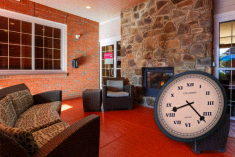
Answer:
8,23
